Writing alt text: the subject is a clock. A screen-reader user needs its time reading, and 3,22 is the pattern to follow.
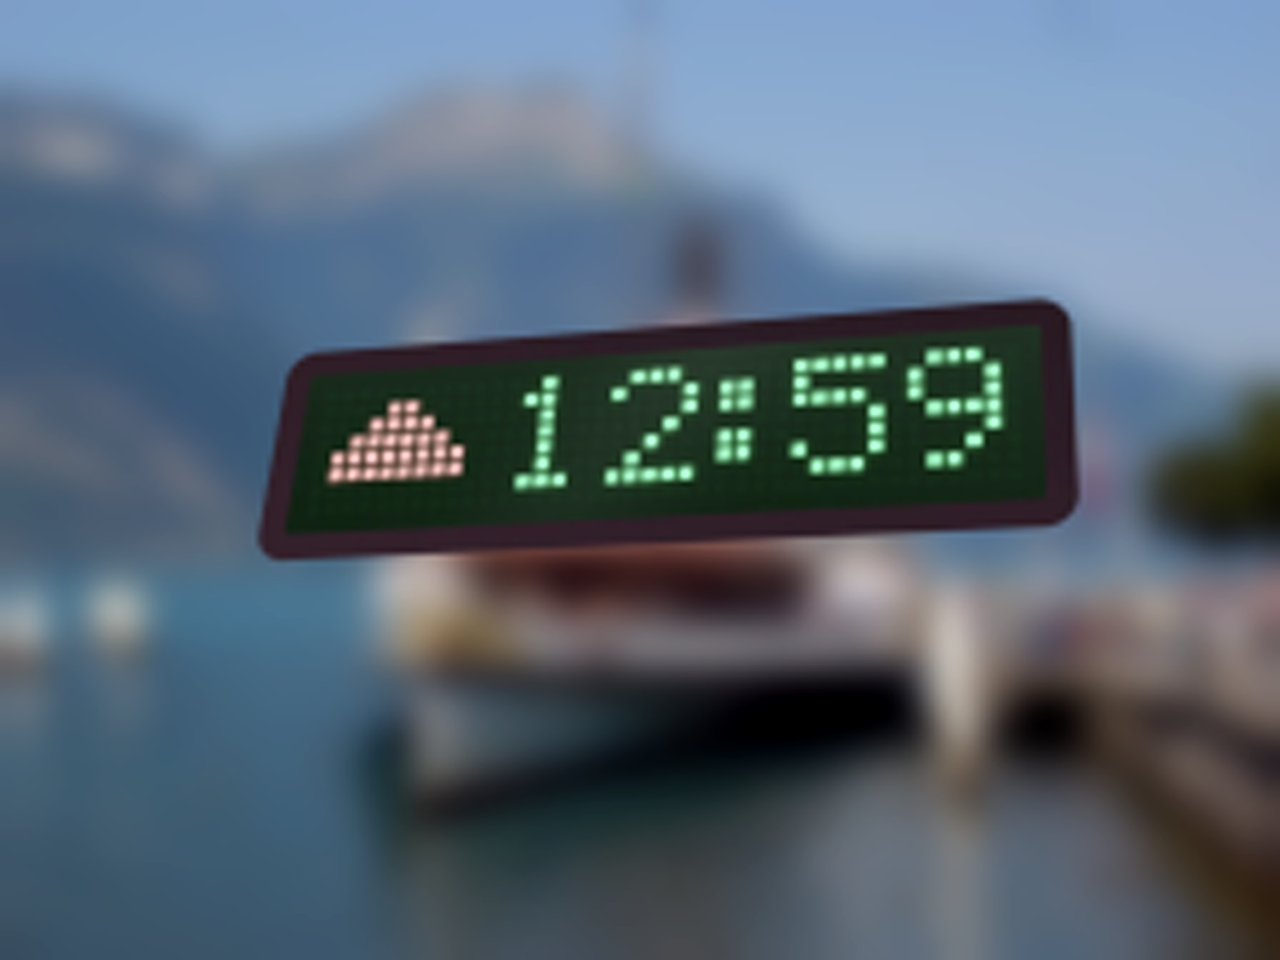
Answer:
12,59
